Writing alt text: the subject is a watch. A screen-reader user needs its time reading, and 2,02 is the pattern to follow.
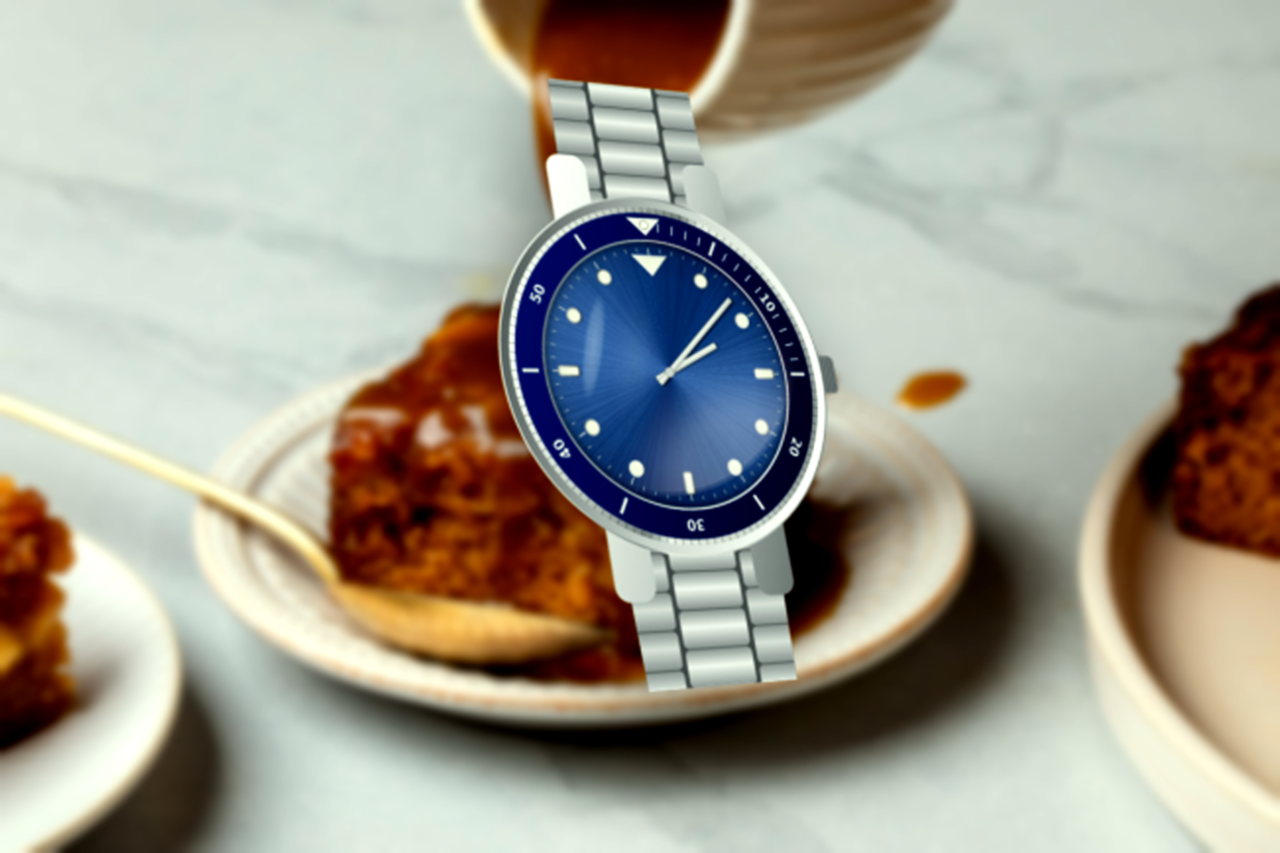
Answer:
2,08
